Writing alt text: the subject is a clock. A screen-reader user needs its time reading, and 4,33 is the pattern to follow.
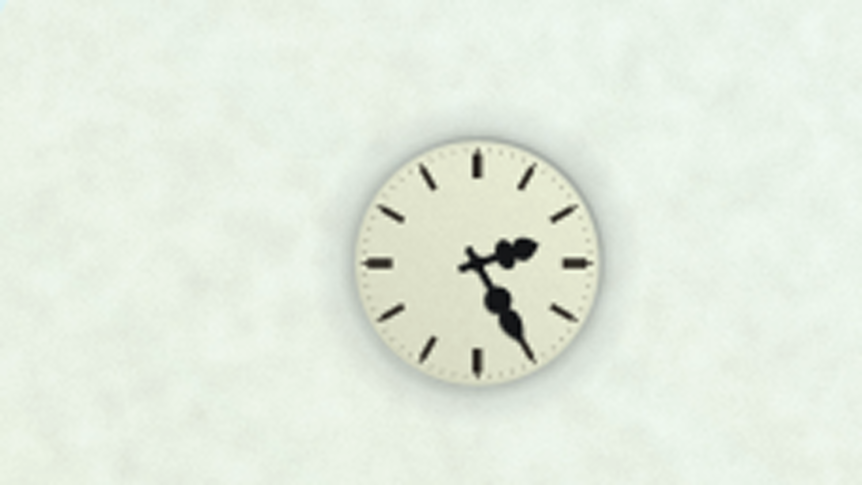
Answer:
2,25
